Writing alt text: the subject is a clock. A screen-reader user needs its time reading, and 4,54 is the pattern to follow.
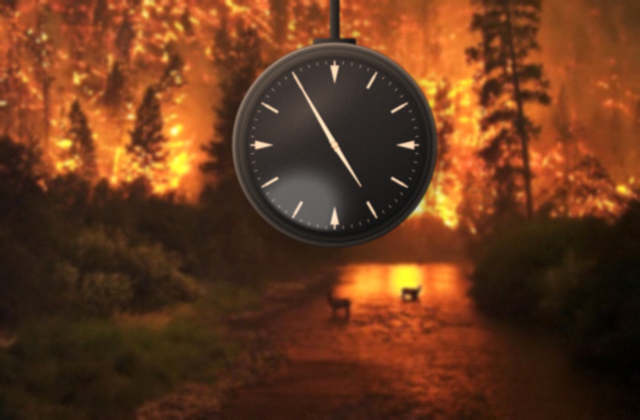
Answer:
4,55
